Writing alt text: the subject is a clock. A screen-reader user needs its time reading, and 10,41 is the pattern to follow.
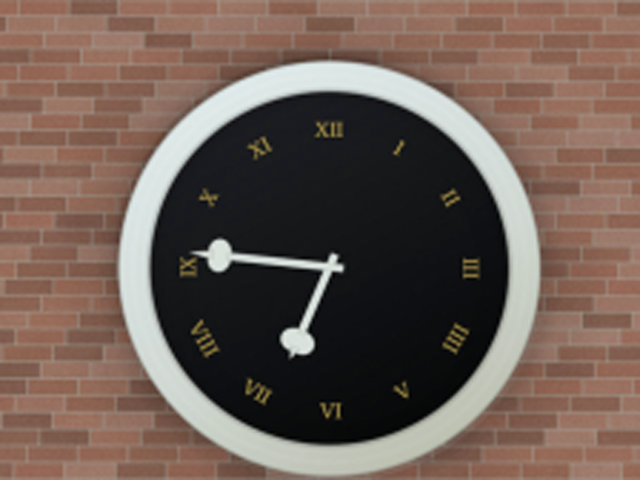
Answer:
6,46
